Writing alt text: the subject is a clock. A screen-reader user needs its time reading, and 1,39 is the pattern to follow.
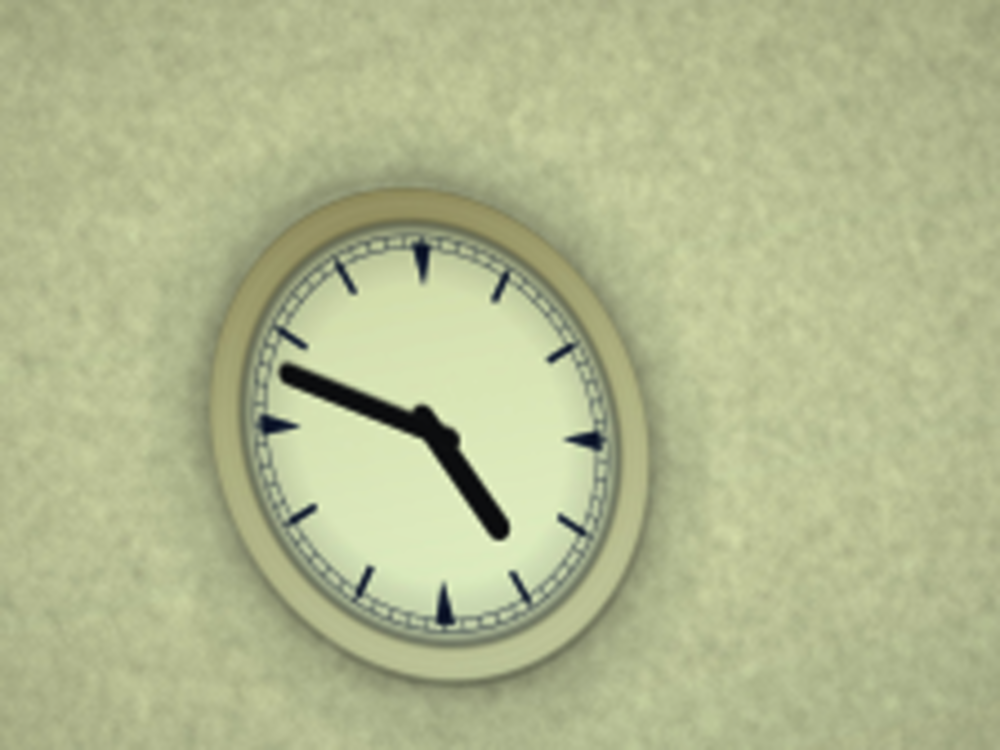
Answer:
4,48
